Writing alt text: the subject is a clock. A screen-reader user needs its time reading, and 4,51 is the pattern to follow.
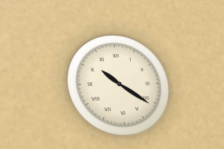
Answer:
10,21
